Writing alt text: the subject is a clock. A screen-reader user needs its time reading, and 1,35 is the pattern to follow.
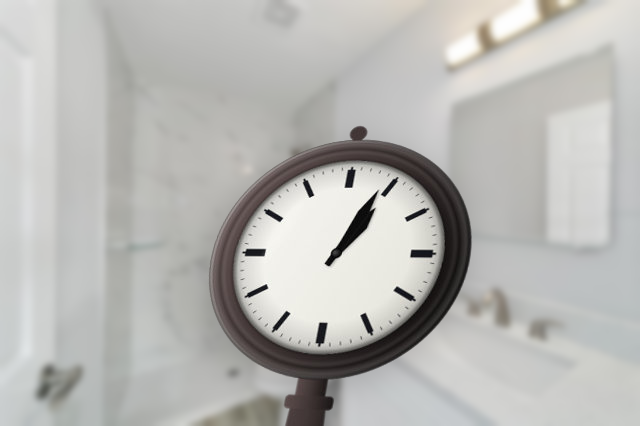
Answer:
1,04
